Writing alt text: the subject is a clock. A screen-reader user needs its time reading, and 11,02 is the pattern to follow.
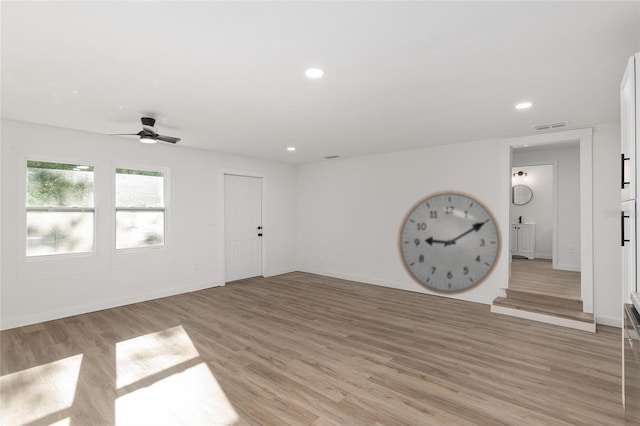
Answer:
9,10
